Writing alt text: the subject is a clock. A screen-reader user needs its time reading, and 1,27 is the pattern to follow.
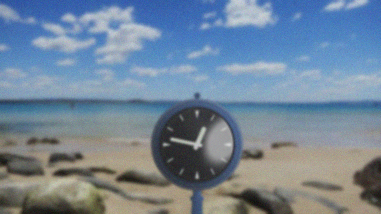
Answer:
12,47
